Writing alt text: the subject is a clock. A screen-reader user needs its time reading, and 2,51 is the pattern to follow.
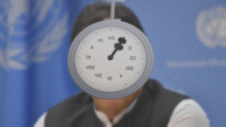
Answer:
1,05
